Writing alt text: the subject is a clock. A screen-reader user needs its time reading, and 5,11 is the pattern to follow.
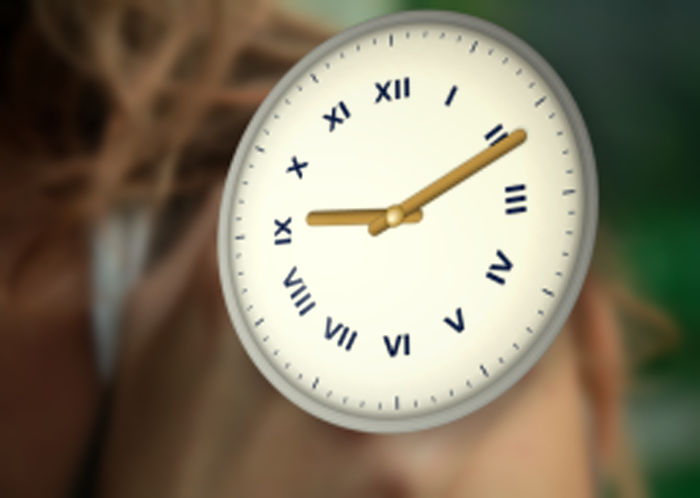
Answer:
9,11
